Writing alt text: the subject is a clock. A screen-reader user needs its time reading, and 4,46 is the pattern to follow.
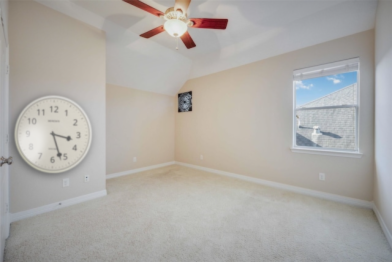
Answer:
3,27
